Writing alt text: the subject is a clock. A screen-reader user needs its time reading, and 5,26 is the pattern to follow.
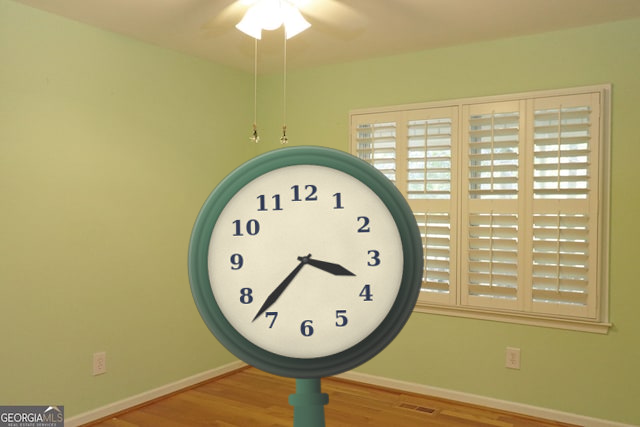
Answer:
3,37
